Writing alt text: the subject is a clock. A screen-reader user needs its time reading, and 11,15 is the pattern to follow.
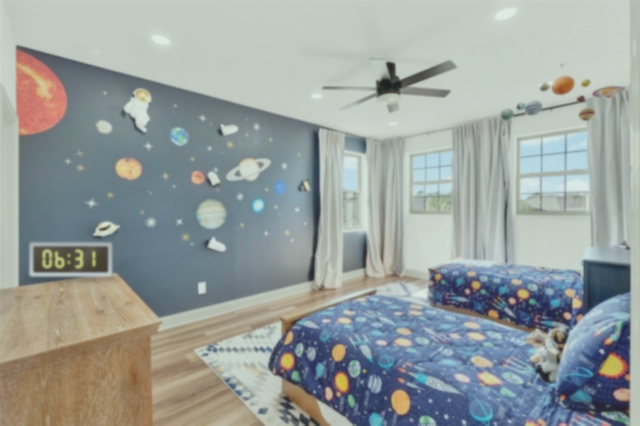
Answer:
6,31
